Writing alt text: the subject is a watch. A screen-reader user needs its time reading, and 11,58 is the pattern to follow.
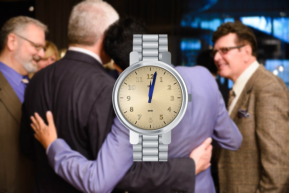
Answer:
12,02
